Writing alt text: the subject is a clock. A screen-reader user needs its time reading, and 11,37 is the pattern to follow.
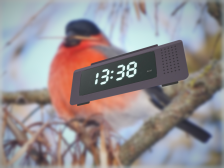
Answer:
13,38
